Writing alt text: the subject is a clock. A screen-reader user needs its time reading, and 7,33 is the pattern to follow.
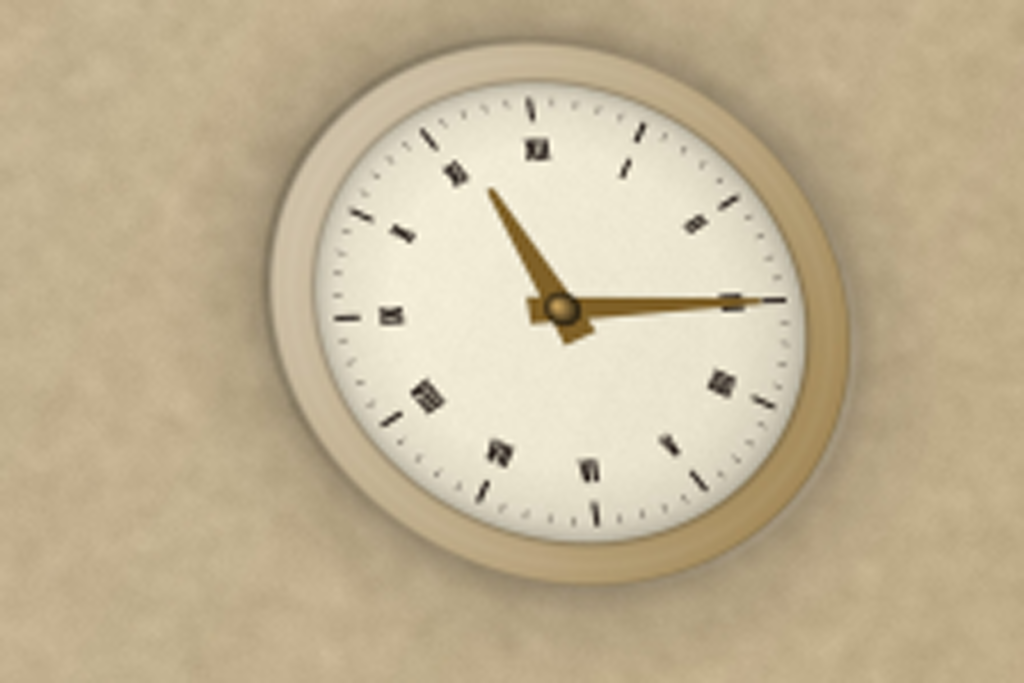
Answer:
11,15
